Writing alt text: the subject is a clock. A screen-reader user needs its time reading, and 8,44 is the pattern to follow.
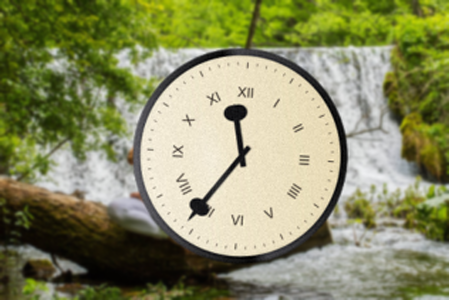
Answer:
11,36
